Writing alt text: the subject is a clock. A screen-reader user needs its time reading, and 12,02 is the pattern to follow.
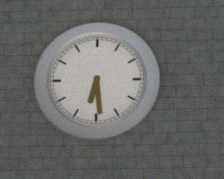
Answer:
6,29
